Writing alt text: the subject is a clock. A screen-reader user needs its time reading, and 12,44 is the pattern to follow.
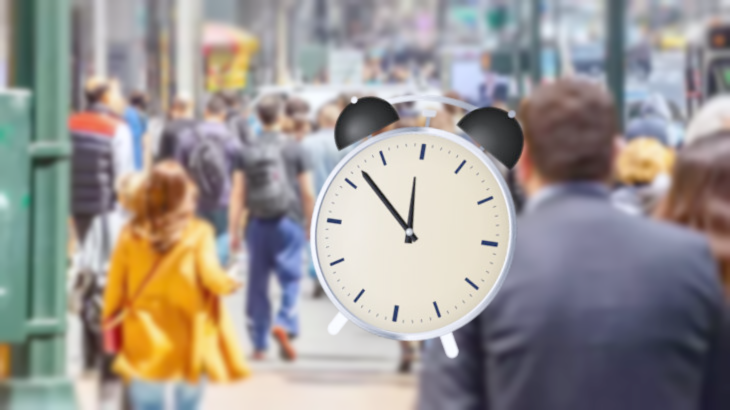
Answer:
11,52
